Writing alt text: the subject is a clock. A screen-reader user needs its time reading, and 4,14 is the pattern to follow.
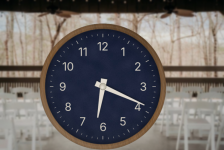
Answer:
6,19
